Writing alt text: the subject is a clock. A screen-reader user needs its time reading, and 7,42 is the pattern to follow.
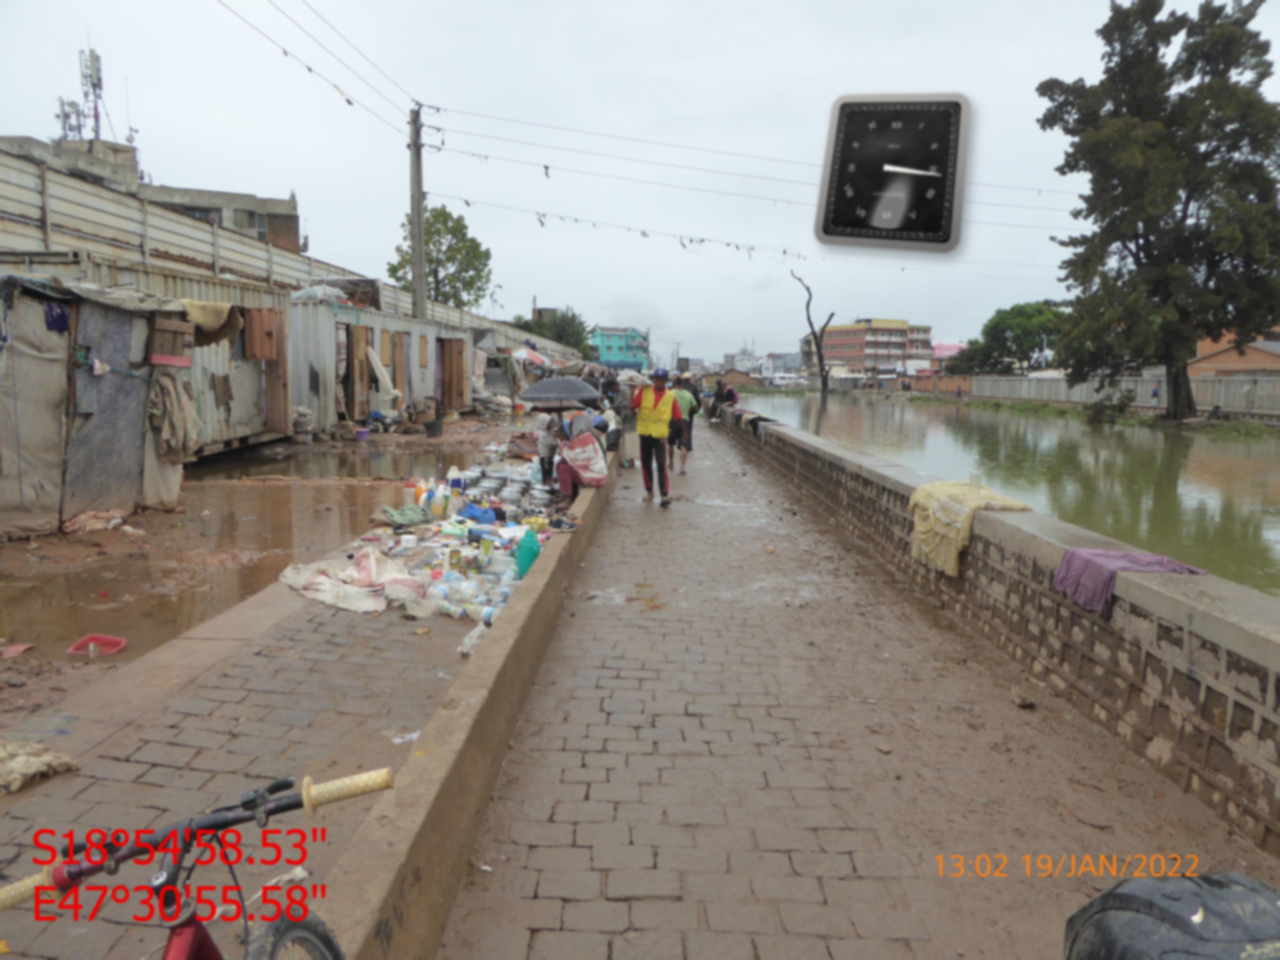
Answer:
3,16
